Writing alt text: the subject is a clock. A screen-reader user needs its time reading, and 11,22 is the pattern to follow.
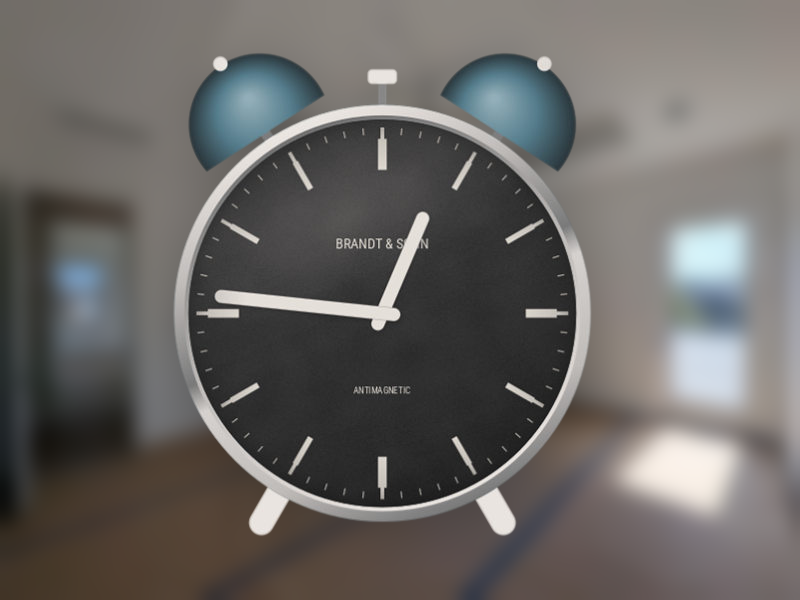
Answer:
12,46
